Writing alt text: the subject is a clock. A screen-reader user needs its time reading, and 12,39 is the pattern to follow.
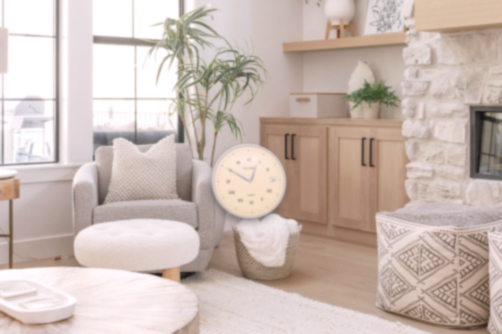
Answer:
12,50
